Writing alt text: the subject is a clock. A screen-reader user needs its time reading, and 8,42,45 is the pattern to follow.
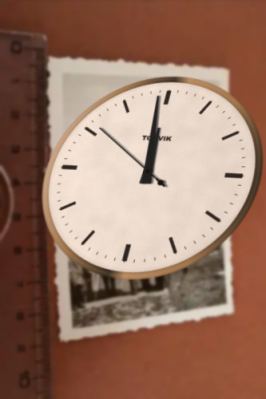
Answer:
11,58,51
